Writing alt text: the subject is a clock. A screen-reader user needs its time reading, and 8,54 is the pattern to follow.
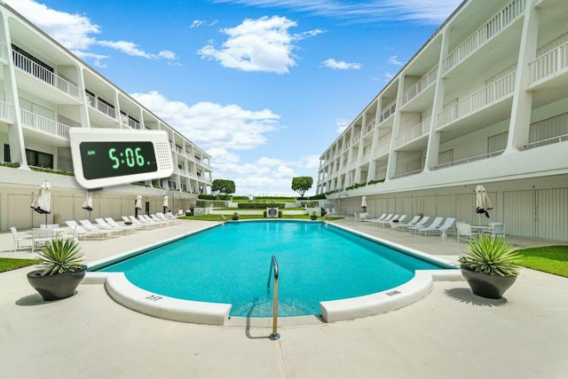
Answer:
5,06
